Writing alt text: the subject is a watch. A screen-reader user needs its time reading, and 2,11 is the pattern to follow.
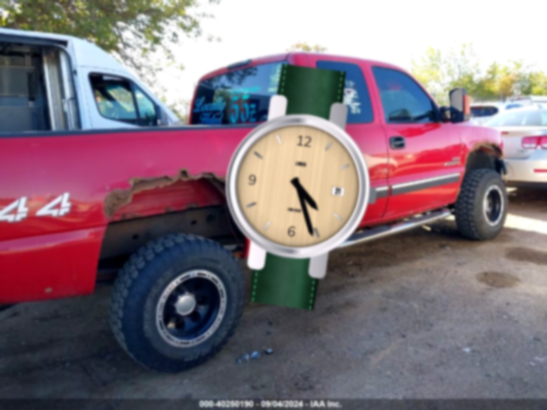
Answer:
4,26
